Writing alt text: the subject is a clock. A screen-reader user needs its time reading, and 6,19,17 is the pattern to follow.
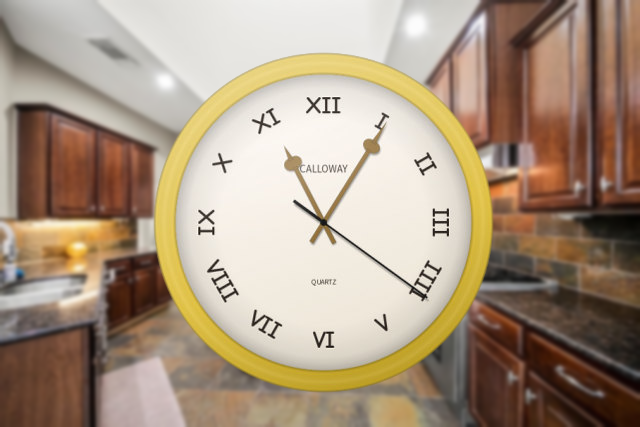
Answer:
11,05,21
